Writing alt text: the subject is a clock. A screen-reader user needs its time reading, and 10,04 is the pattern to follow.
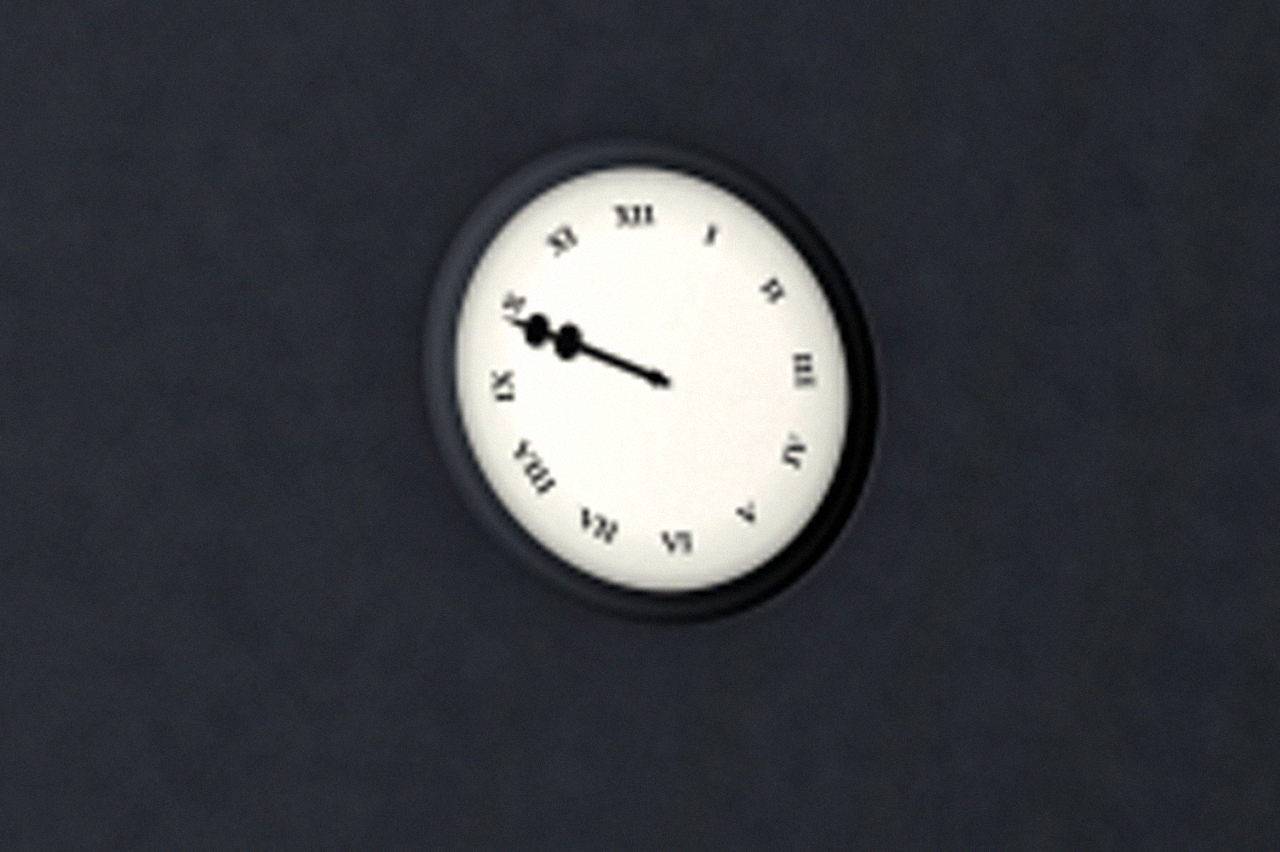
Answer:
9,49
